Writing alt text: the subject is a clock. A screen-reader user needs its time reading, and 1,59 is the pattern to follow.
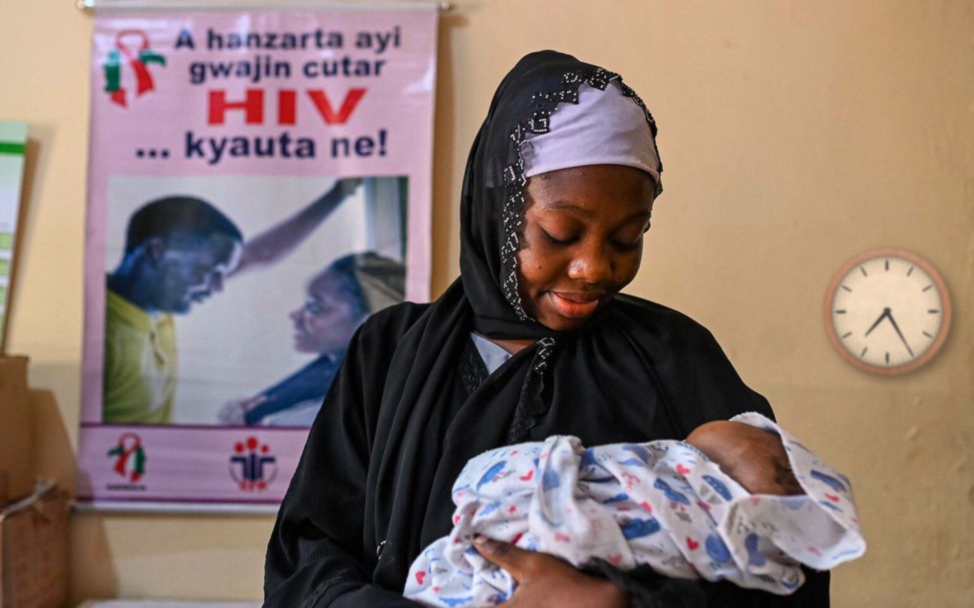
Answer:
7,25
